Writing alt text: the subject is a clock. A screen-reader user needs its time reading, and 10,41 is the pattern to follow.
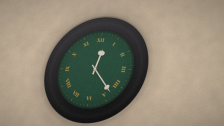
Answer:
12,23
